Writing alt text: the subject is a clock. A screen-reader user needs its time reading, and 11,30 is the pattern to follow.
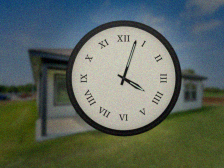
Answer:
4,03
